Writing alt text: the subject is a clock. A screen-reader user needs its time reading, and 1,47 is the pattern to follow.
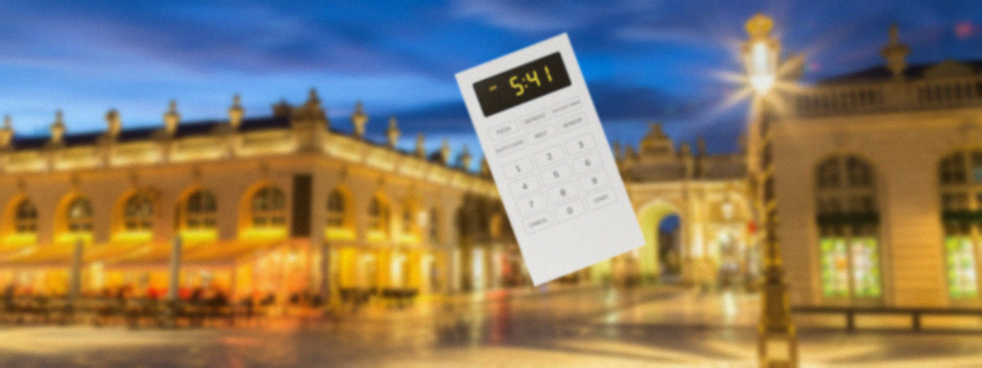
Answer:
5,41
